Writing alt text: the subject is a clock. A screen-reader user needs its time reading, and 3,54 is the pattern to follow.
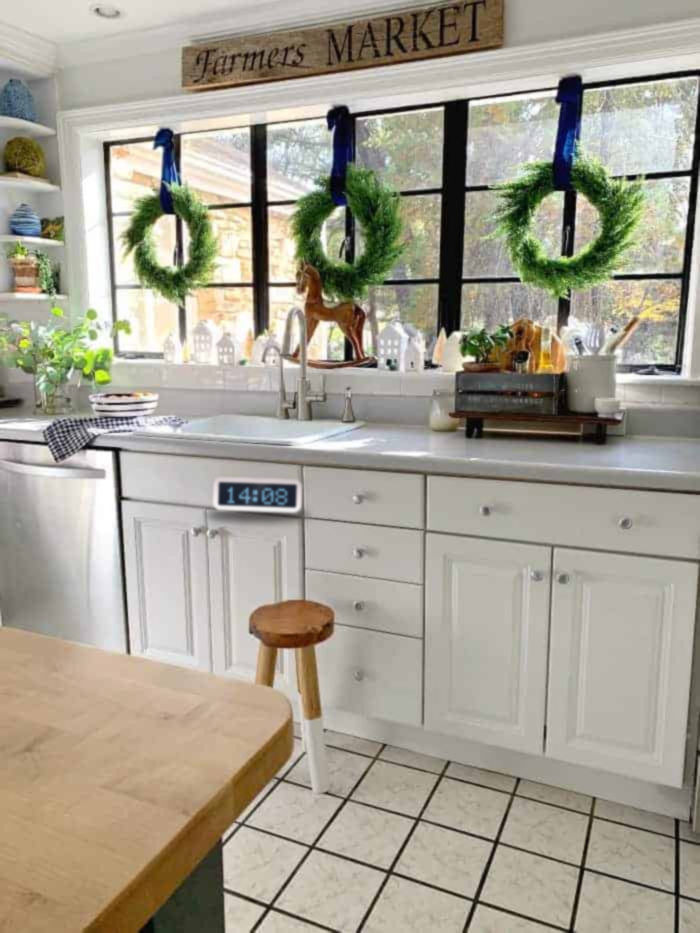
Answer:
14,08
